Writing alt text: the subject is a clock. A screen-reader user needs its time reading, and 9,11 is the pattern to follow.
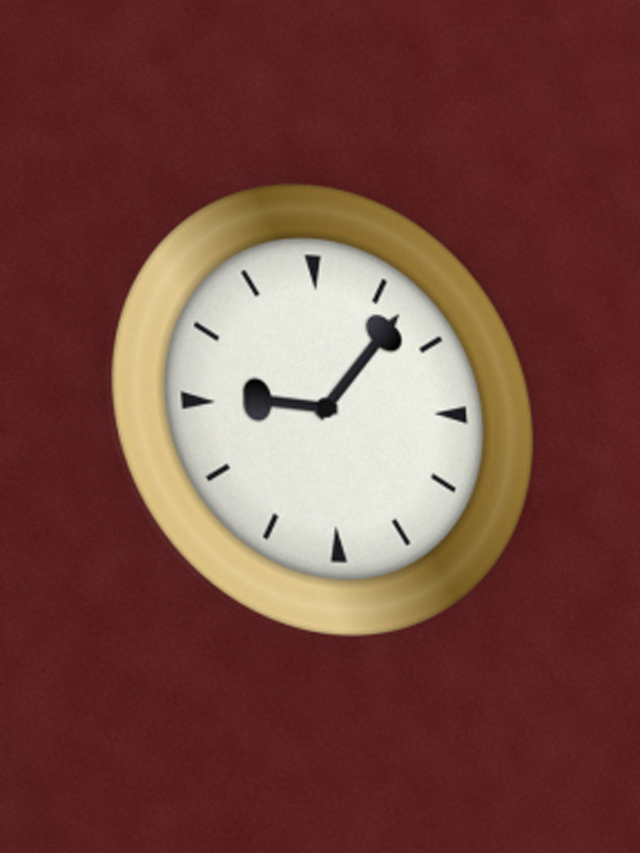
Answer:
9,07
